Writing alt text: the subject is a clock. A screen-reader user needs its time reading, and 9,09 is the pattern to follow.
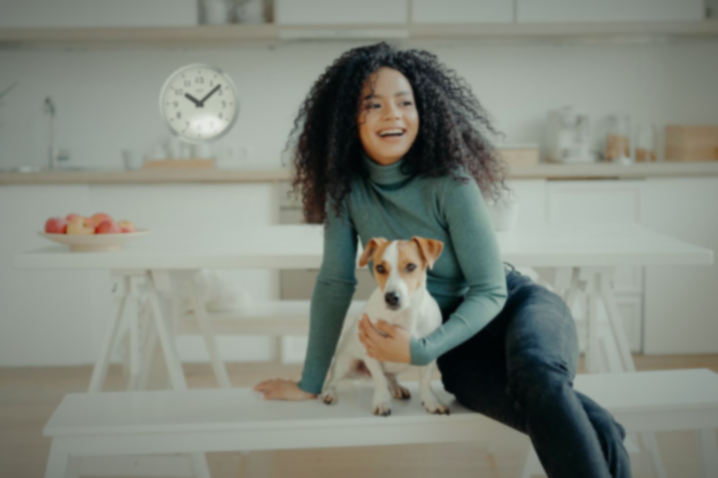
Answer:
10,08
